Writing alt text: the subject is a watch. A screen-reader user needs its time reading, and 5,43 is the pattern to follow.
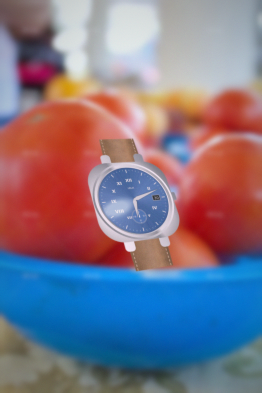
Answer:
6,12
